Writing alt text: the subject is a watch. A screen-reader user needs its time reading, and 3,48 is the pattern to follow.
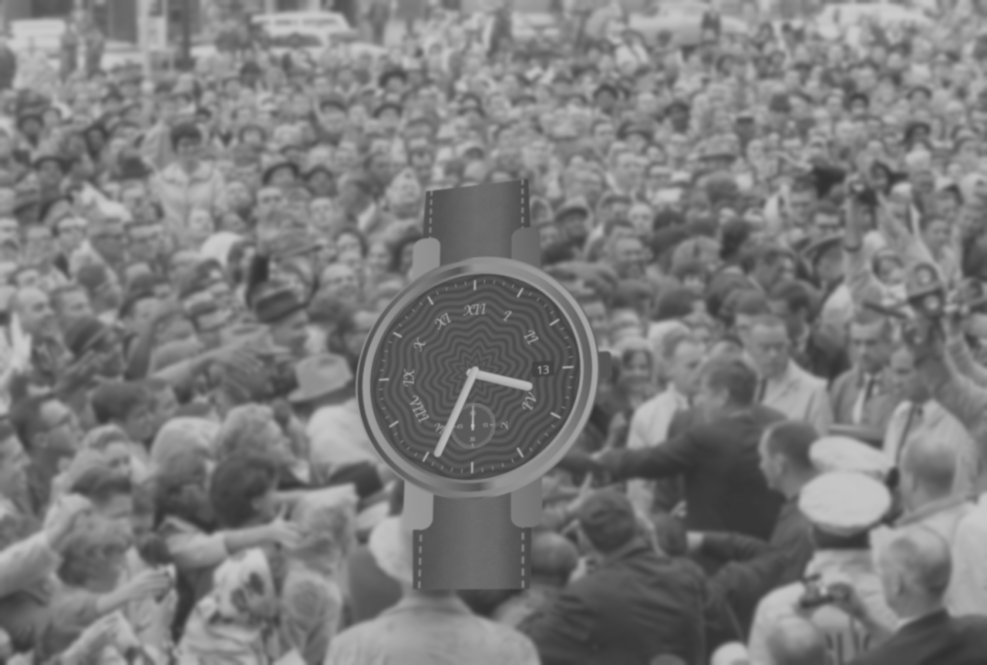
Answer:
3,34
